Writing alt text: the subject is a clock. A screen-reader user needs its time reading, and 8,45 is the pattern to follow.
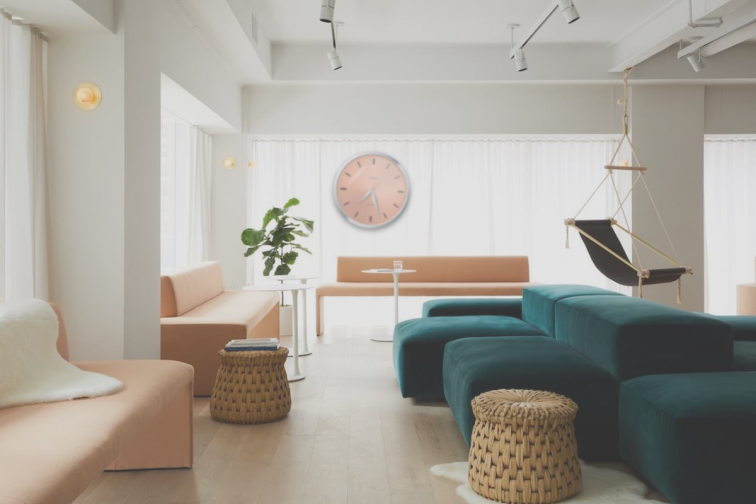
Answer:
7,27
